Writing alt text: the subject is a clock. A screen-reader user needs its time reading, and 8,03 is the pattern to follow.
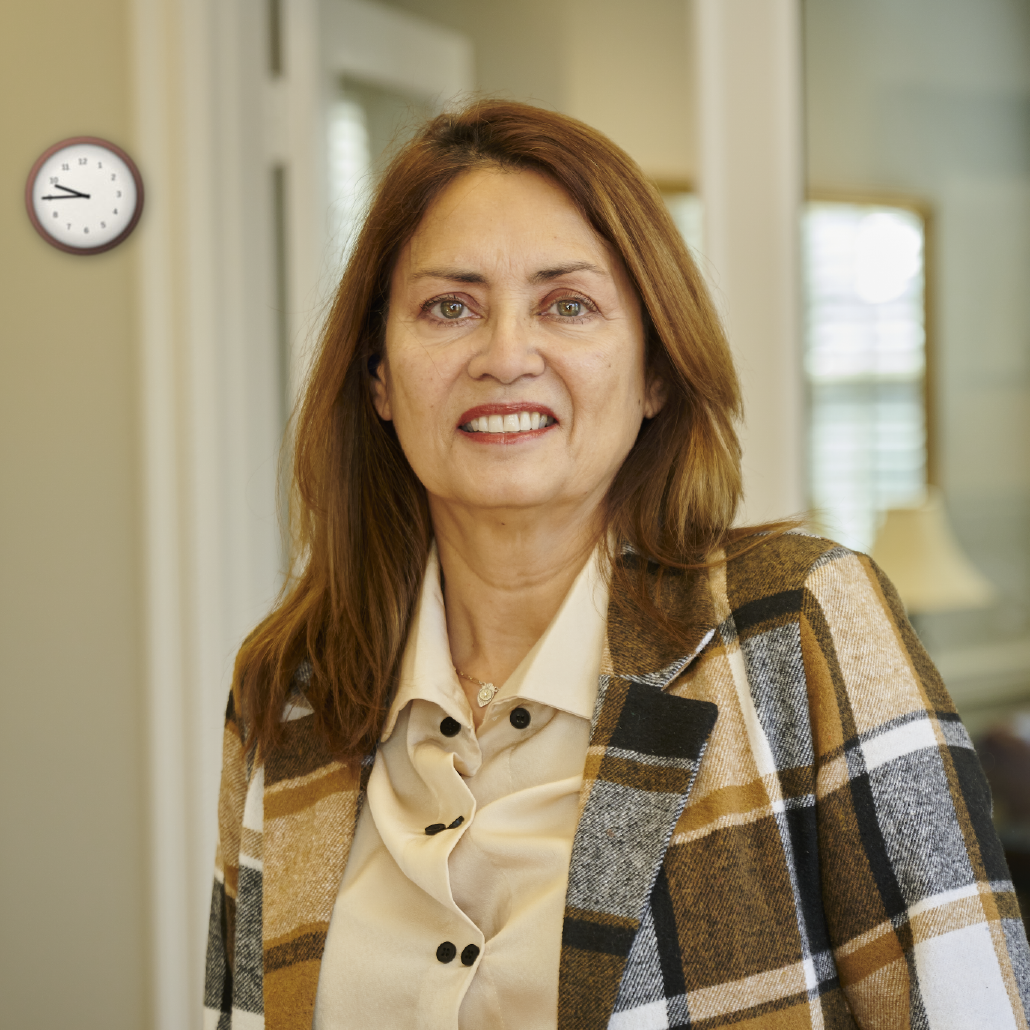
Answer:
9,45
